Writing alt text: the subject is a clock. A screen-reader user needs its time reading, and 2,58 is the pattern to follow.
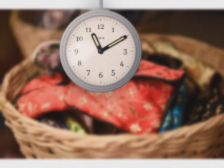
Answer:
11,10
